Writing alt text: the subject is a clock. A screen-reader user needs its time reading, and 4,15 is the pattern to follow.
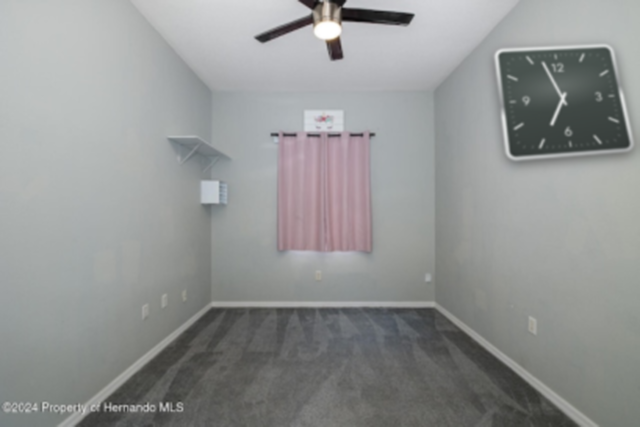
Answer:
6,57
